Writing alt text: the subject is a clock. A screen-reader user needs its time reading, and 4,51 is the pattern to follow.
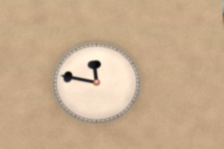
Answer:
11,47
